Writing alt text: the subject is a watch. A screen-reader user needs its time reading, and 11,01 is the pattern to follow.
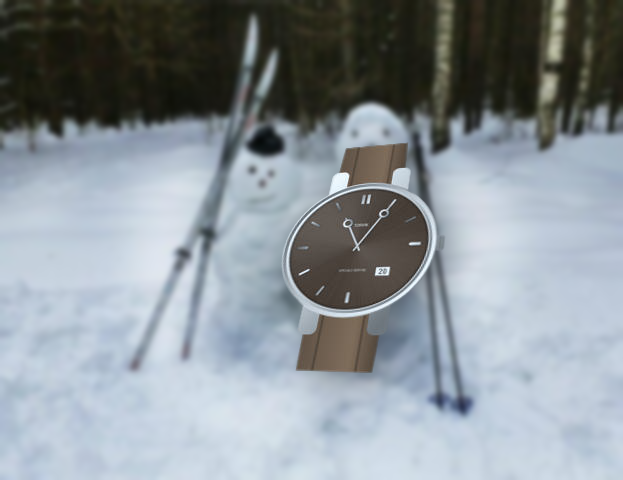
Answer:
11,05
